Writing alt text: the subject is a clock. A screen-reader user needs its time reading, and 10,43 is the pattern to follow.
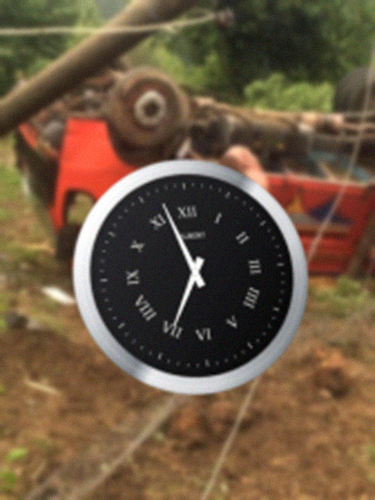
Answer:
6,57
